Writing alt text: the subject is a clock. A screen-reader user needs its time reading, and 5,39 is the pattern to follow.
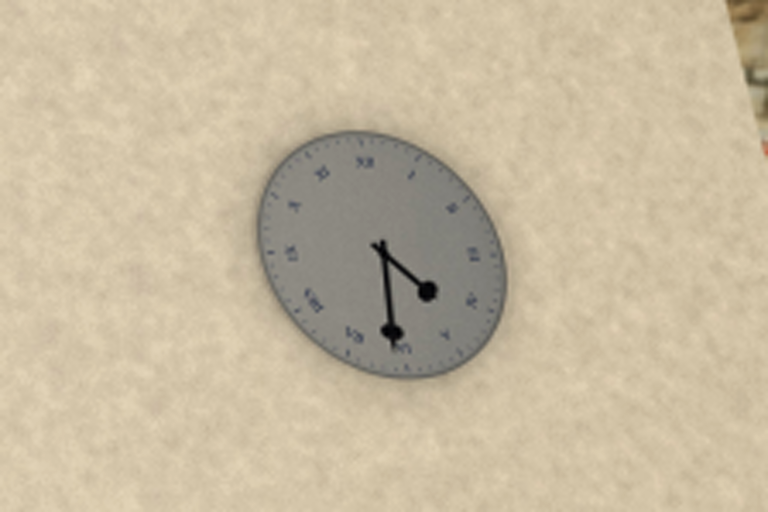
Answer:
4,31
